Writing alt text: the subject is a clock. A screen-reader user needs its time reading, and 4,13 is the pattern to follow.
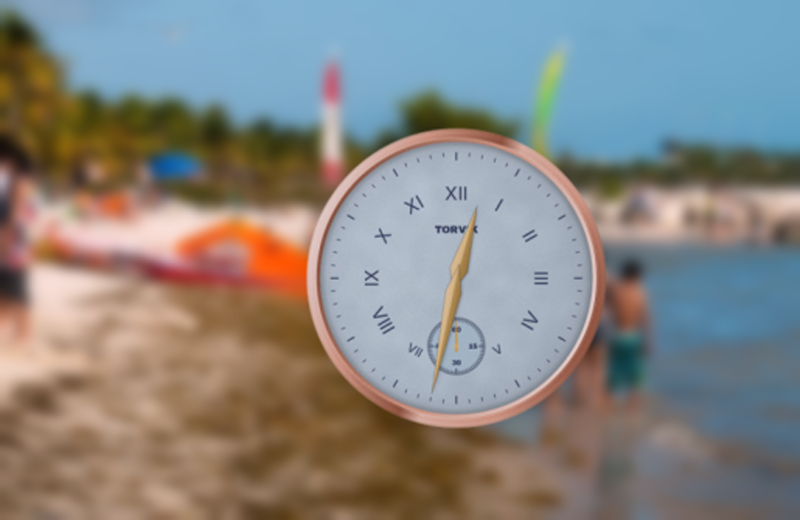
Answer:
12,32
